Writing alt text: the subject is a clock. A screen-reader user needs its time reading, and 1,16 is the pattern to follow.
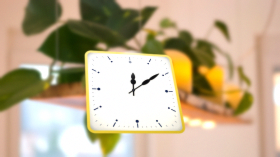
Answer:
12,09
